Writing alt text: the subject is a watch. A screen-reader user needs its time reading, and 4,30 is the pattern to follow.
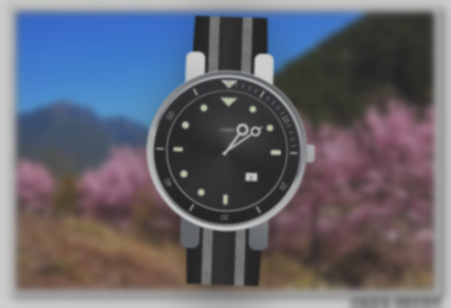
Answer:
1,09
